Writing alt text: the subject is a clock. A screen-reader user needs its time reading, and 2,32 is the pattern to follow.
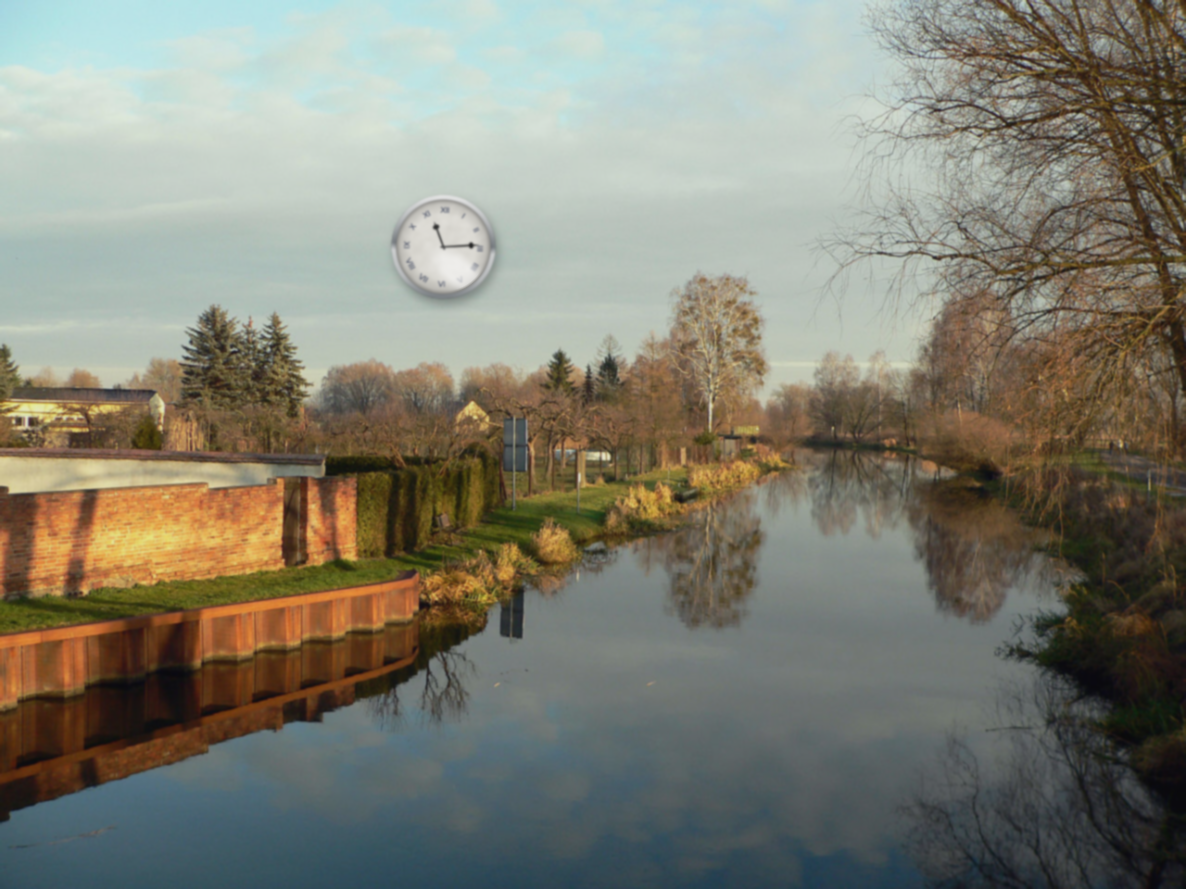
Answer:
11,14
